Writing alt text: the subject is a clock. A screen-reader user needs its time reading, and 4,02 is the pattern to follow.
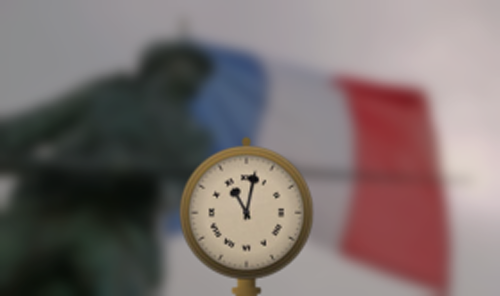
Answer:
11,02
